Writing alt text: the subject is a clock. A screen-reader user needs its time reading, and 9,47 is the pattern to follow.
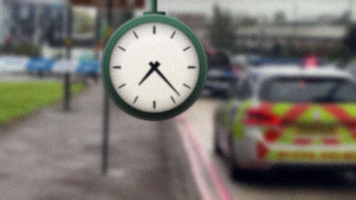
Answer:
7,23
